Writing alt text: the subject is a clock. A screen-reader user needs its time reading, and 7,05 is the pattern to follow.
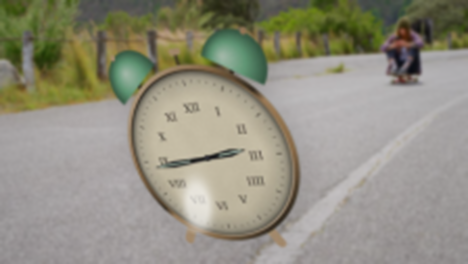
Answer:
2,44
